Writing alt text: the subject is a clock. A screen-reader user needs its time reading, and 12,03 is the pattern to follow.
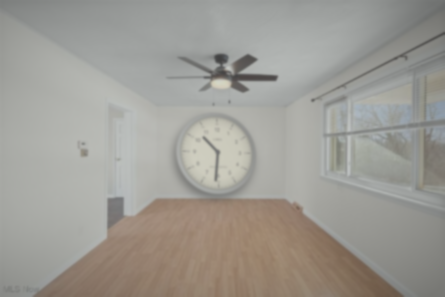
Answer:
10,31
